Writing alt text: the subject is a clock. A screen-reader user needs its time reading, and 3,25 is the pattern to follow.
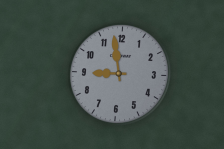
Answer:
8,58
